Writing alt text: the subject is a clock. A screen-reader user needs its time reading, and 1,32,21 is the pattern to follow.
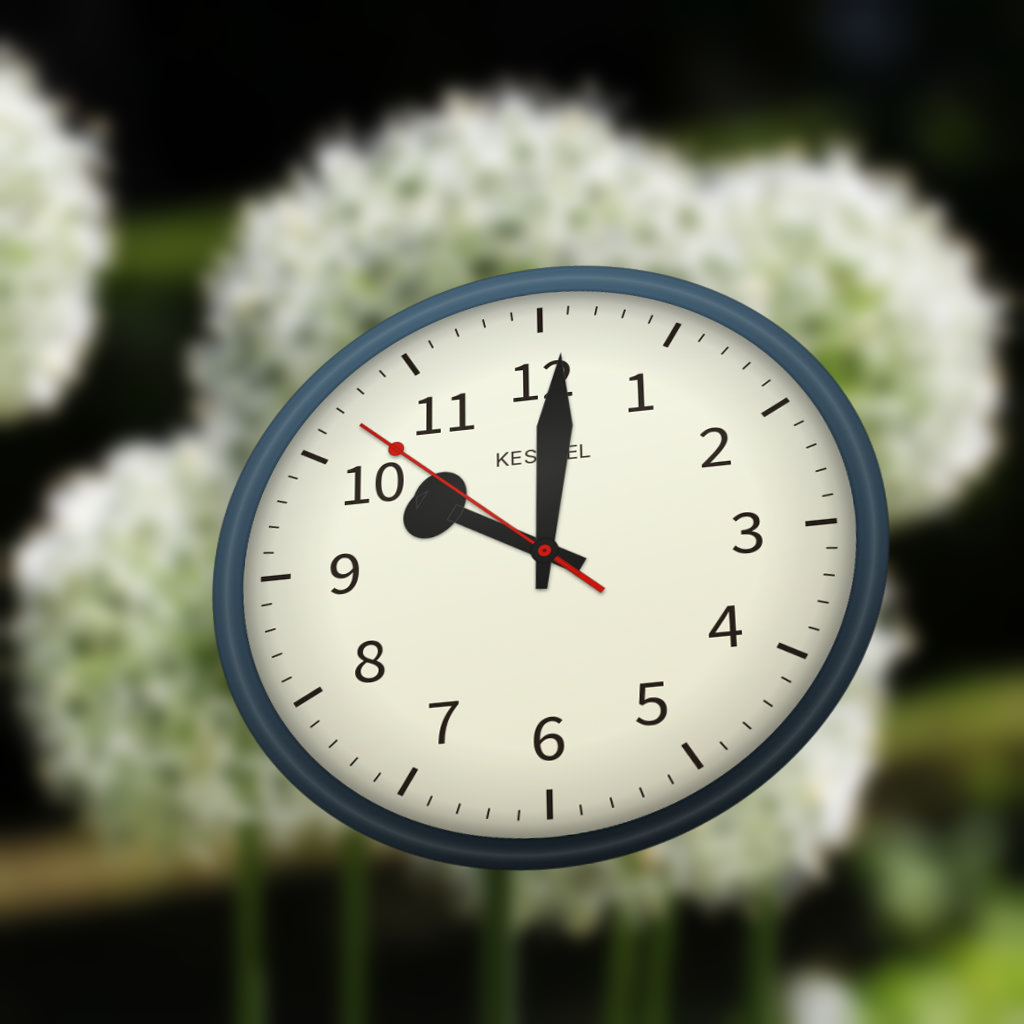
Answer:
10,00,52
